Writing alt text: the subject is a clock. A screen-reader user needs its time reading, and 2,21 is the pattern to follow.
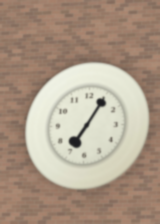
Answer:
7,05
